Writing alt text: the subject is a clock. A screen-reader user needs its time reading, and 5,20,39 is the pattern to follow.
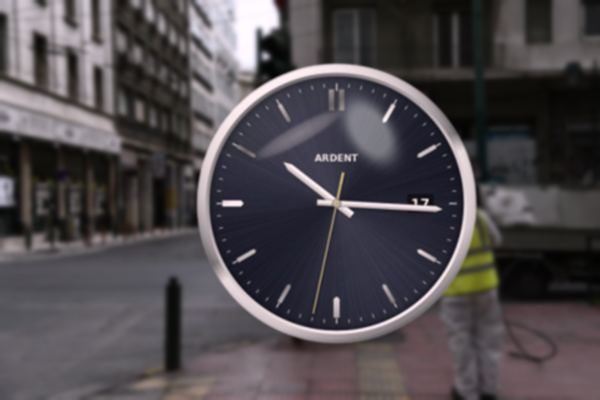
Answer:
10,15,32
